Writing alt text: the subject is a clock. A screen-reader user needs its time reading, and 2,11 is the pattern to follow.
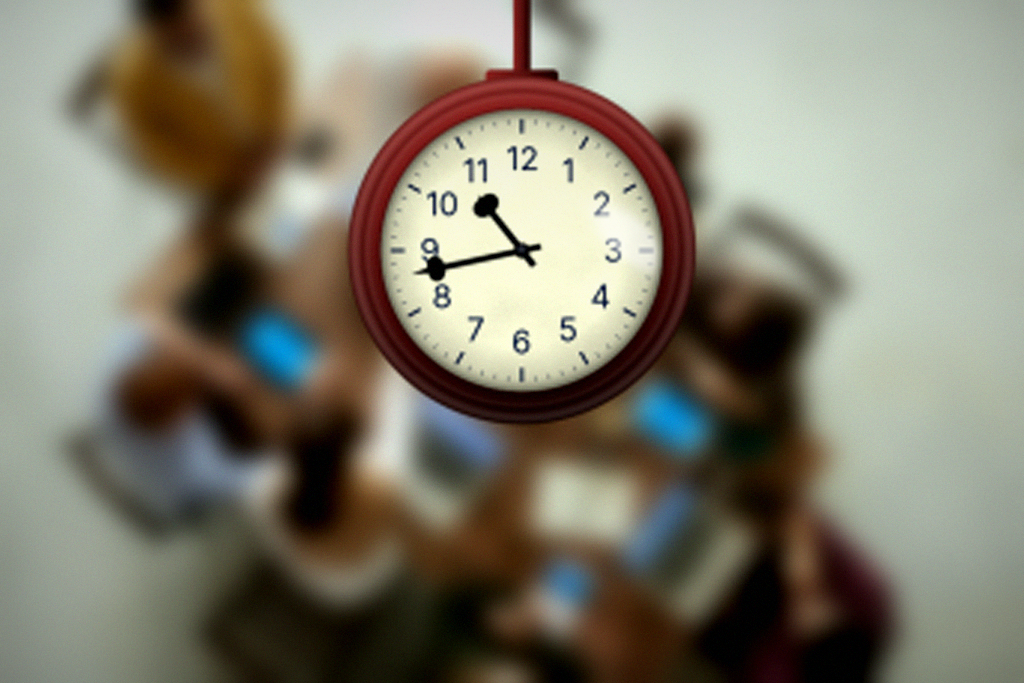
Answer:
10,43
